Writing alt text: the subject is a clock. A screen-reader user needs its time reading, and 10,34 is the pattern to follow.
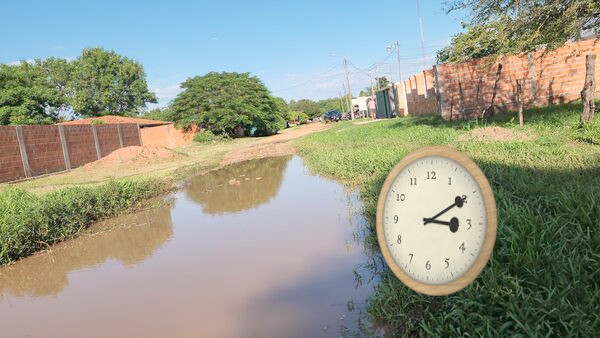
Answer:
3,10
